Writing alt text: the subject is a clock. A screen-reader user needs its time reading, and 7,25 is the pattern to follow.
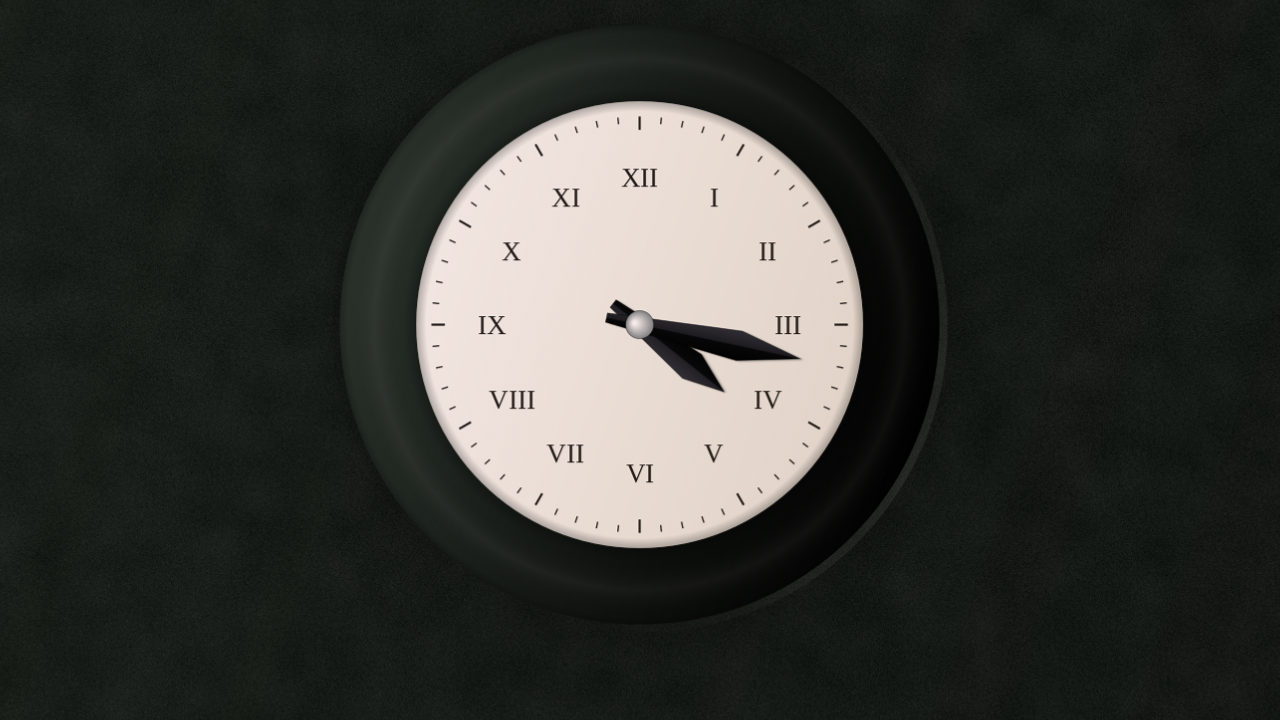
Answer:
4,17
